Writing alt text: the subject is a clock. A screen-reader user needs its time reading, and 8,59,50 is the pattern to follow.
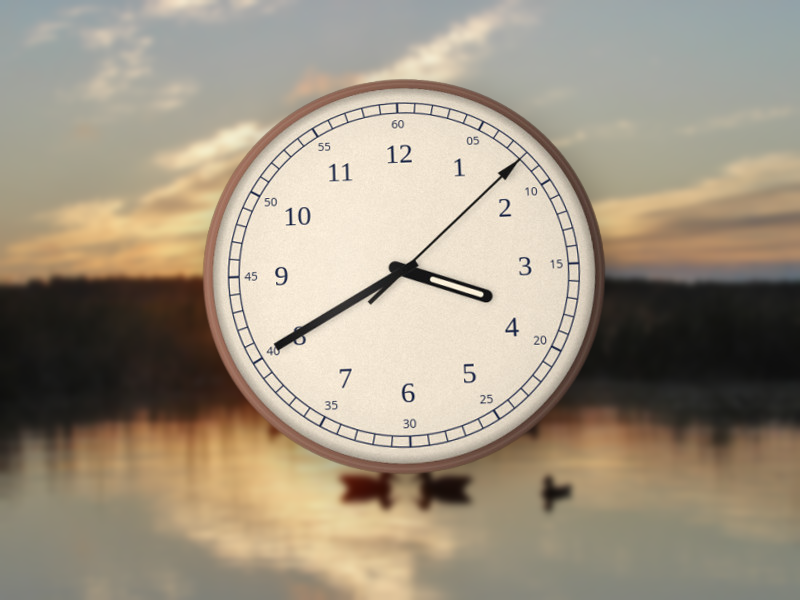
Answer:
3,40,08
